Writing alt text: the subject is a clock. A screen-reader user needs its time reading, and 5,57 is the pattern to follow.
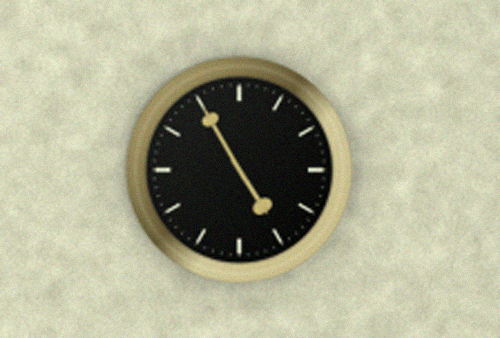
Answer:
4,55
